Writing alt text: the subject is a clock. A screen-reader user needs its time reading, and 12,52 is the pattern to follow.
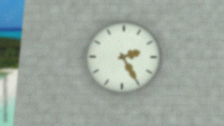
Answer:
2,25
